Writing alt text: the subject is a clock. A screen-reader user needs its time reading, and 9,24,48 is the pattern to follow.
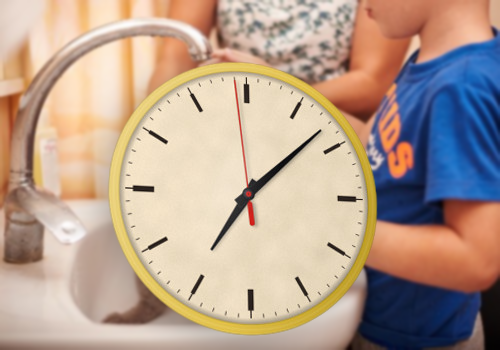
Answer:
7,07,59
